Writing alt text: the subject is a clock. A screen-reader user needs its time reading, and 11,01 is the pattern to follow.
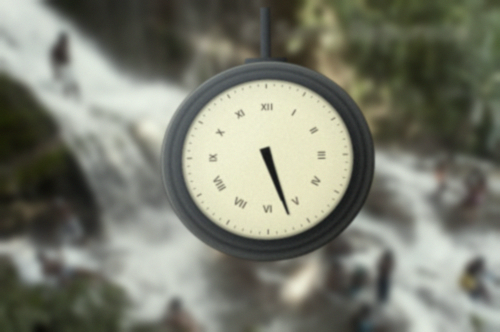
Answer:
5,27
